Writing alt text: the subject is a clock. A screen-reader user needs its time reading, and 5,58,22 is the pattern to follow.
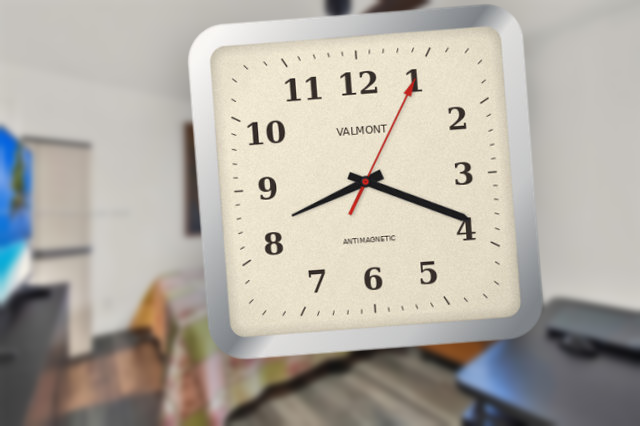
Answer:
8,19,05
